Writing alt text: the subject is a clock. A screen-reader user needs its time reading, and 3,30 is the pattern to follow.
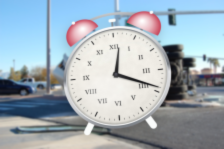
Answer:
12,19
